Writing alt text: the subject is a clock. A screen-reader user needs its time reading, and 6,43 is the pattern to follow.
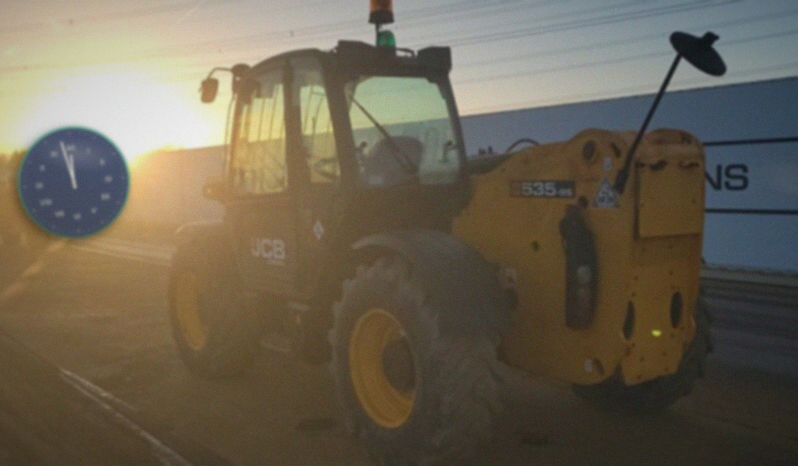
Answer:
11,58
